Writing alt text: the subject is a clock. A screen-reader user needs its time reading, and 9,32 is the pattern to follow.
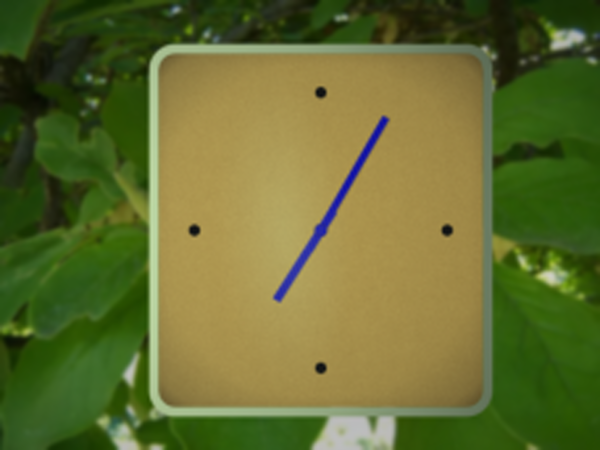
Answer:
7,05
